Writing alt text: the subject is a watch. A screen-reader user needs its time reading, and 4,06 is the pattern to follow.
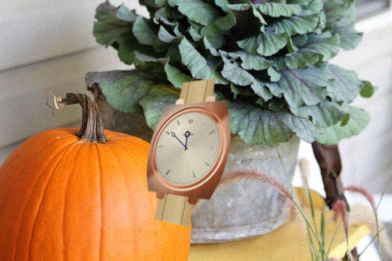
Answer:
11,51
